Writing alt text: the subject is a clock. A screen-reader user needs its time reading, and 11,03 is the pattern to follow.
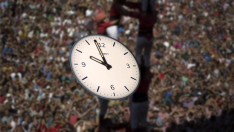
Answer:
9,58
